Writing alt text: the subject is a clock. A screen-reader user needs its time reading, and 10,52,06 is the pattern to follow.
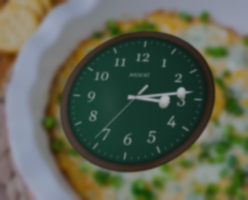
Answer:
3,13,36
